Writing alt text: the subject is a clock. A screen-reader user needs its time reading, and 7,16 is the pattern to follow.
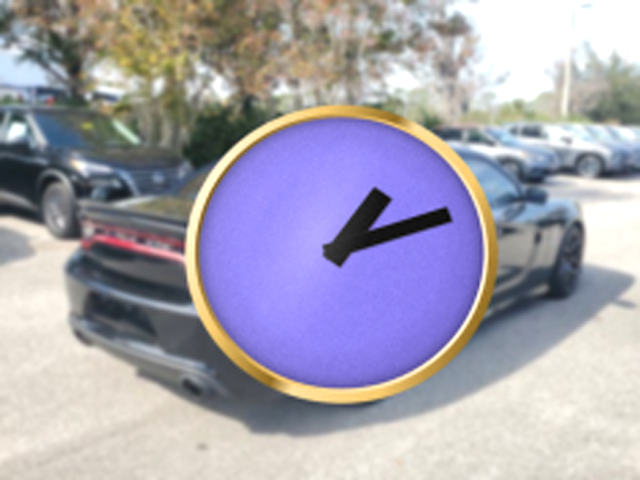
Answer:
1,12
